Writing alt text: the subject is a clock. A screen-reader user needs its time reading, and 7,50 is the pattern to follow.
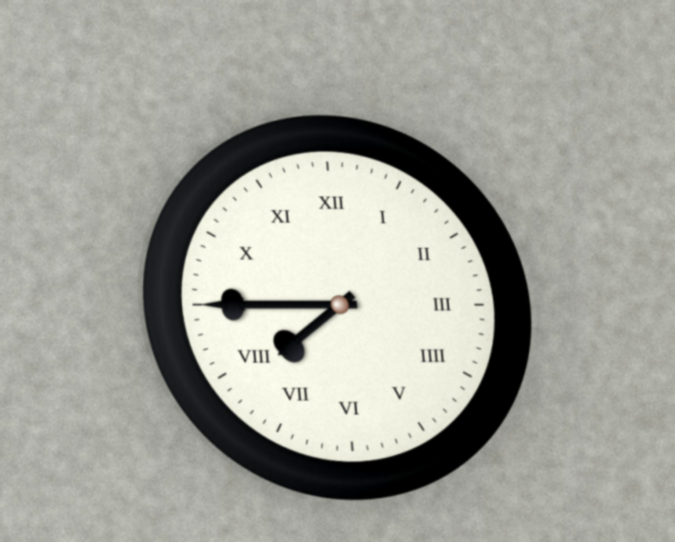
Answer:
7,45
